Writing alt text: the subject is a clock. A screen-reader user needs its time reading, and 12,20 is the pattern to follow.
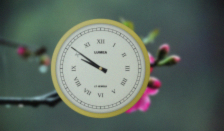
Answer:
9,51
